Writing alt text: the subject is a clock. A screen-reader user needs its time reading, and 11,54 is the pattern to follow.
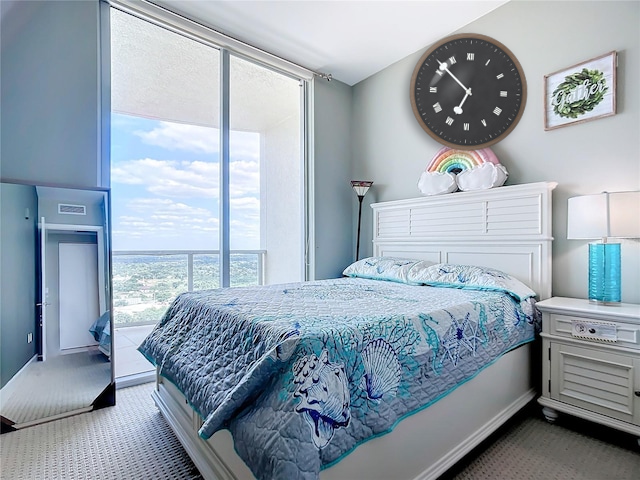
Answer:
6,52
